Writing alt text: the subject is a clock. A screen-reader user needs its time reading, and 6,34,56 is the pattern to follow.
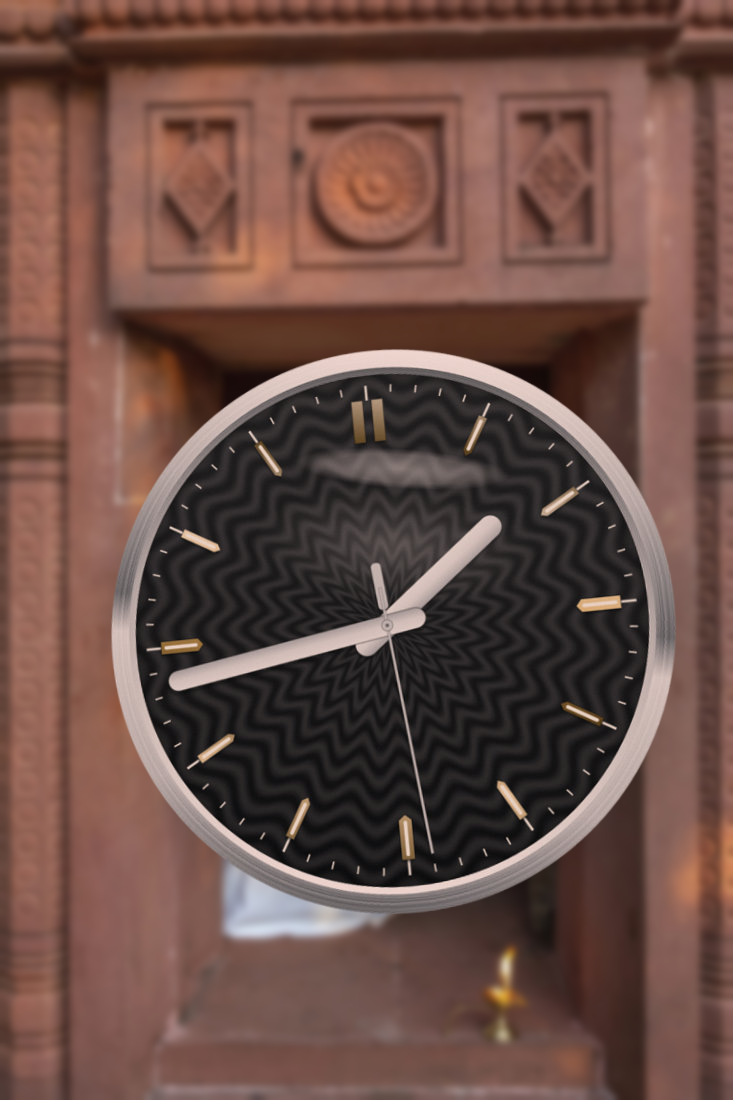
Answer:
1,43,29
